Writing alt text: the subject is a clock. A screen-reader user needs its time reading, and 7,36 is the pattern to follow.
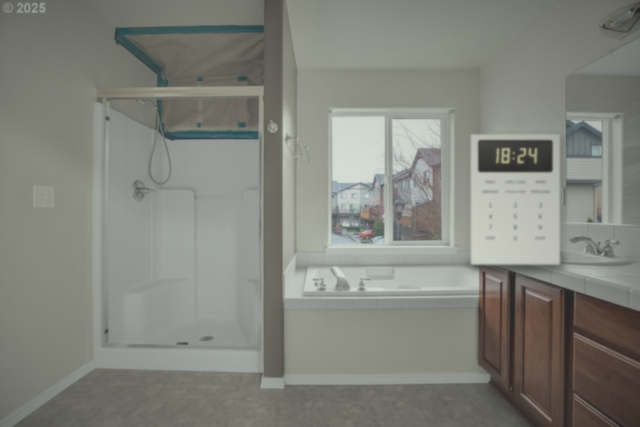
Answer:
18,24
